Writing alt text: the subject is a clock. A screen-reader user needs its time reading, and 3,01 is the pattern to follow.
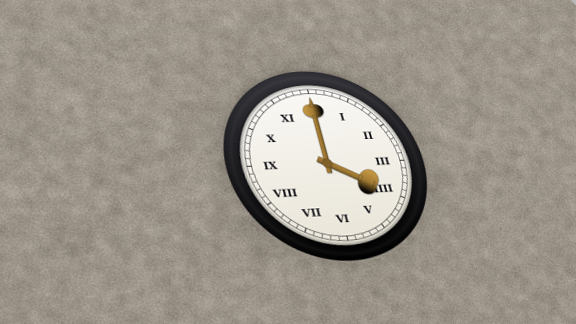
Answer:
4,00
